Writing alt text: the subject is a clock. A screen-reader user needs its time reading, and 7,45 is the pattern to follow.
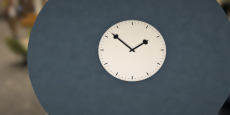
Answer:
1,52
